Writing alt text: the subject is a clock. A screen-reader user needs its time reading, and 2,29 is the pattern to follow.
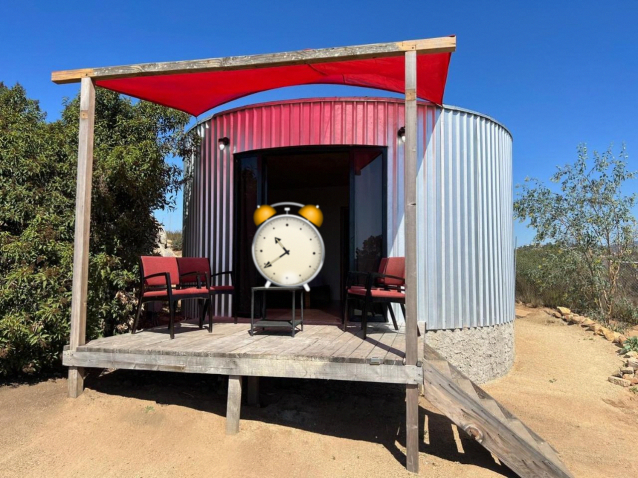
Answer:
10,39
